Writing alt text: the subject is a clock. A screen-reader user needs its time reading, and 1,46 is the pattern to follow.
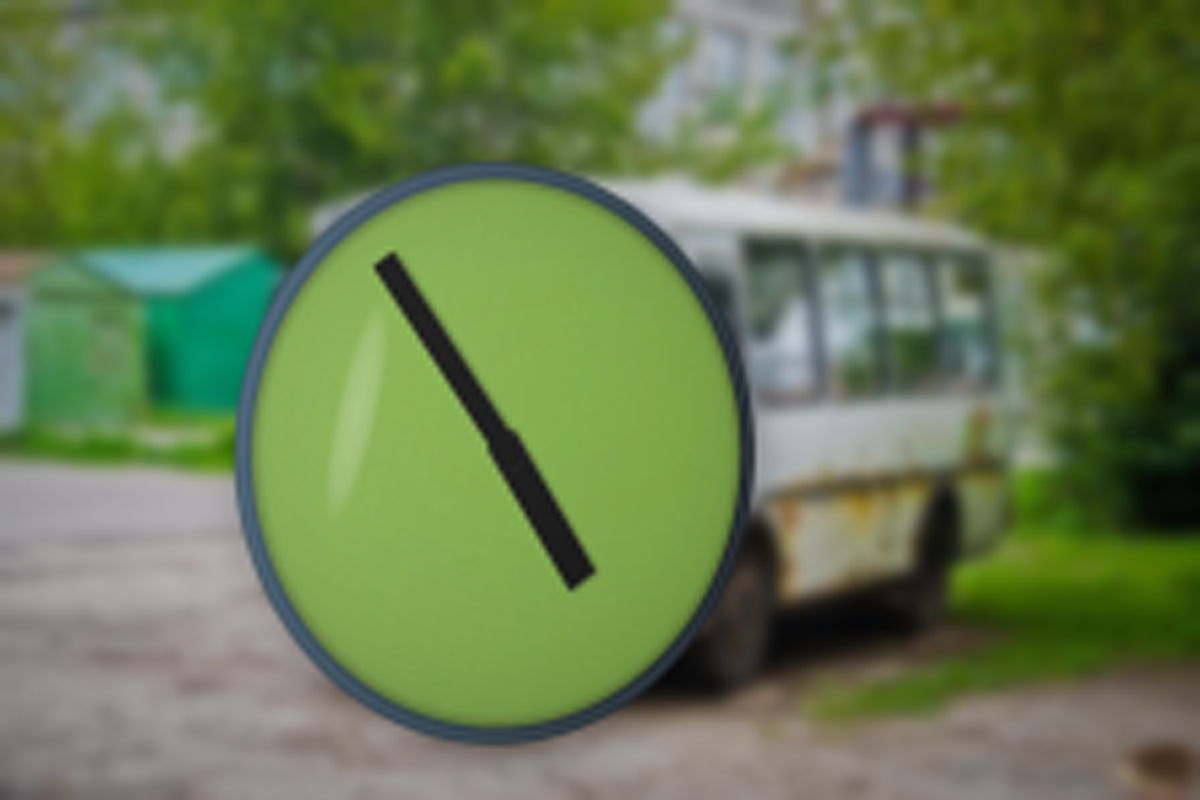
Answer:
4,54
